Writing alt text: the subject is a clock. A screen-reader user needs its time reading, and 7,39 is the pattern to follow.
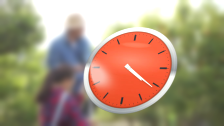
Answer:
4,21
